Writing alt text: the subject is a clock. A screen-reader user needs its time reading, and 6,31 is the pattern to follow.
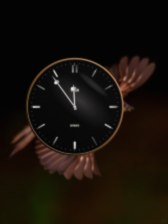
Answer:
11,54
